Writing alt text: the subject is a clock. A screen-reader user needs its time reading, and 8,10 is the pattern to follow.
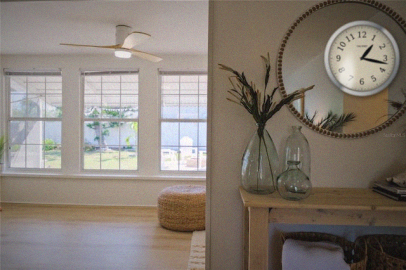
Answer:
1,17
